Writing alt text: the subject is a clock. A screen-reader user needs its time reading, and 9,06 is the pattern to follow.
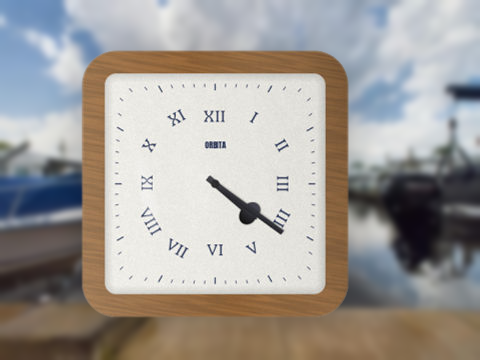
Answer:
4,21
